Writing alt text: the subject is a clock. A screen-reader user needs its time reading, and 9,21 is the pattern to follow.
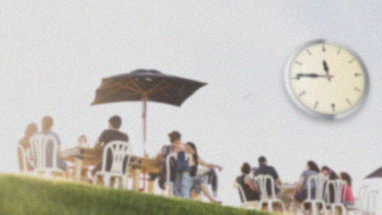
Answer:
11,46
